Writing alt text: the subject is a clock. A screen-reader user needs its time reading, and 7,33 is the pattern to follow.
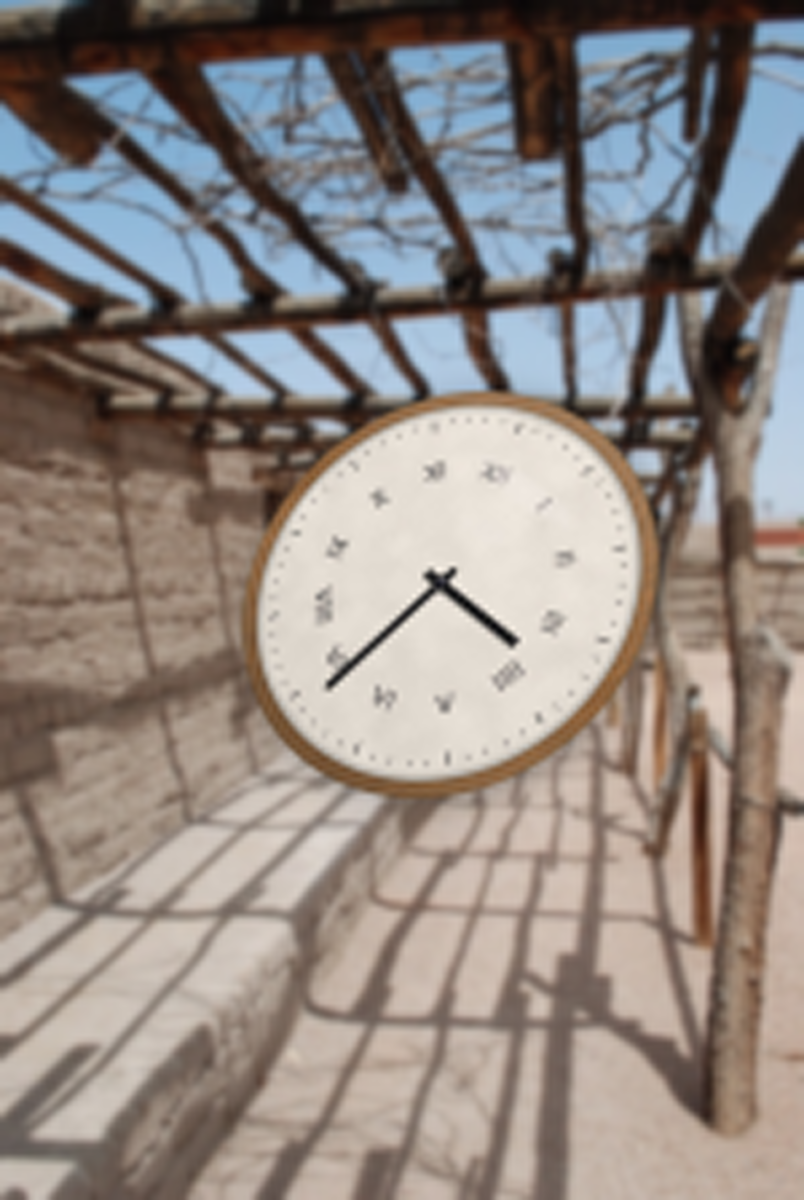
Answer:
3,34
